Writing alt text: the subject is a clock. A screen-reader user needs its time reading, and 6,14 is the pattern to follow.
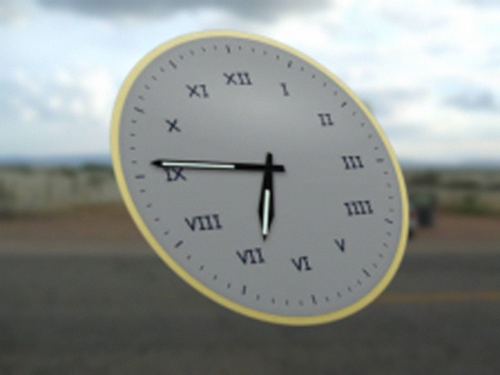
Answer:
6,46
